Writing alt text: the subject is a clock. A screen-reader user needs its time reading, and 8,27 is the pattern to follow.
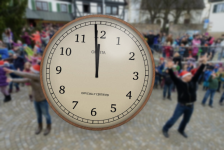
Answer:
11,59
